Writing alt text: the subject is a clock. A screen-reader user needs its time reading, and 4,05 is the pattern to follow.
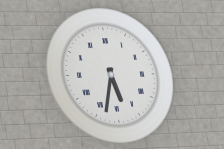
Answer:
5,33
